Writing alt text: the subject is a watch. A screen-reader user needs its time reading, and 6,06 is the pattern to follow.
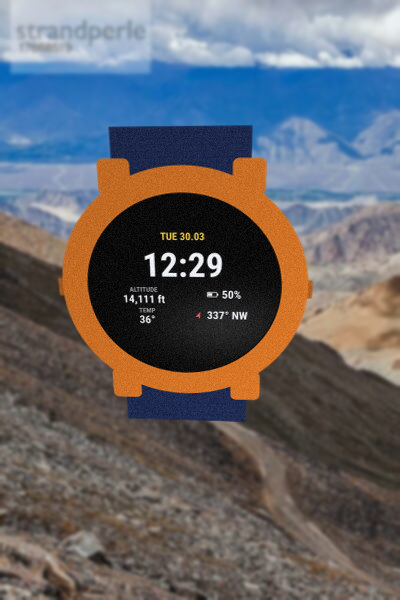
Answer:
12,29
